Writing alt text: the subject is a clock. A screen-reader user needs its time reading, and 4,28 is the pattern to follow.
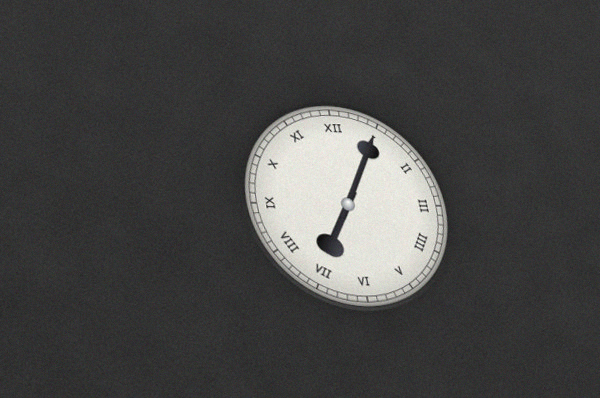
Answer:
7,05
